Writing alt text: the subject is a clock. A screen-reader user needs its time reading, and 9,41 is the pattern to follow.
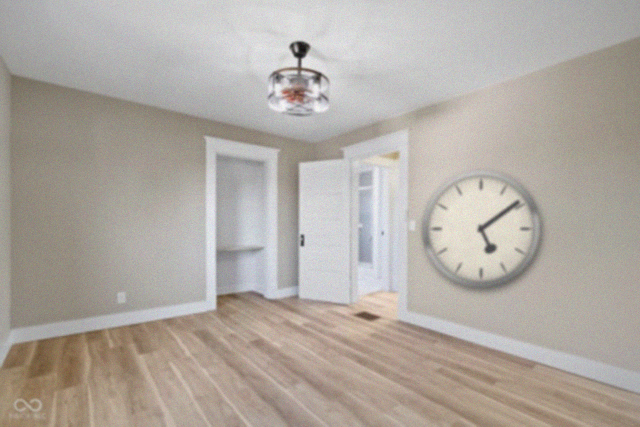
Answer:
5,09
